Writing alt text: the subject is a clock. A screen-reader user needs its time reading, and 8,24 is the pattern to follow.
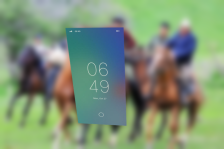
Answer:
6,49
